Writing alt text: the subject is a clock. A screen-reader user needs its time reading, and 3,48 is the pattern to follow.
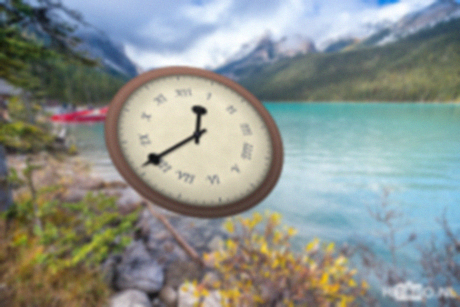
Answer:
12,41
